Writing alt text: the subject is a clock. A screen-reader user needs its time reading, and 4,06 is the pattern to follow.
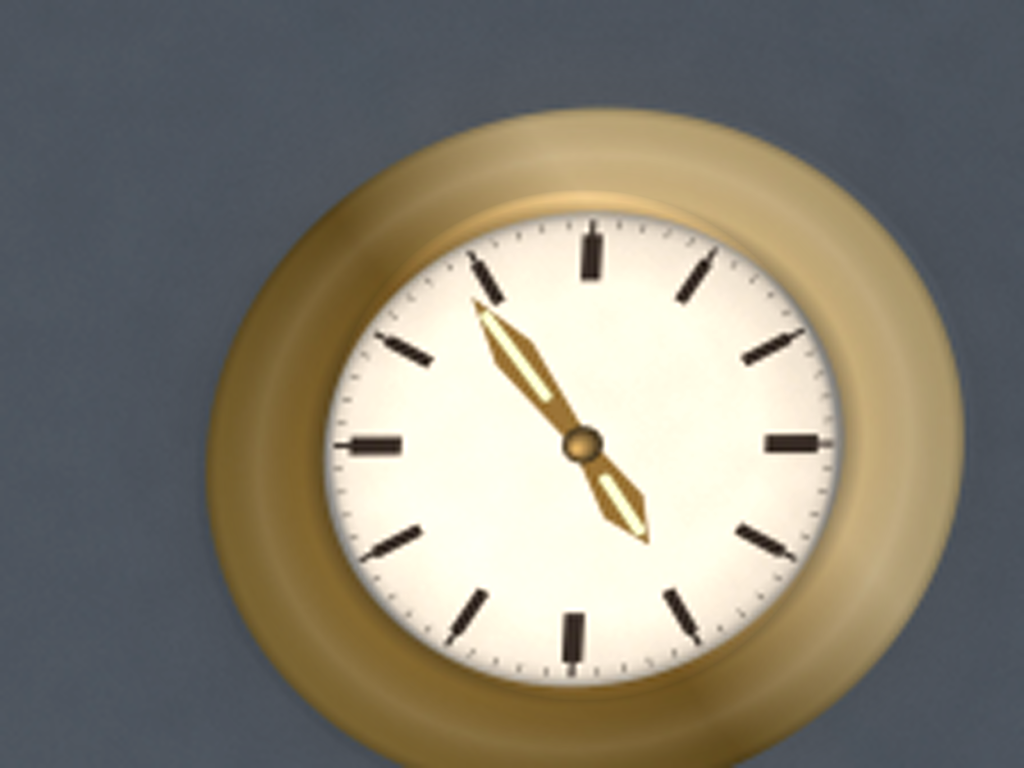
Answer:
4,54
